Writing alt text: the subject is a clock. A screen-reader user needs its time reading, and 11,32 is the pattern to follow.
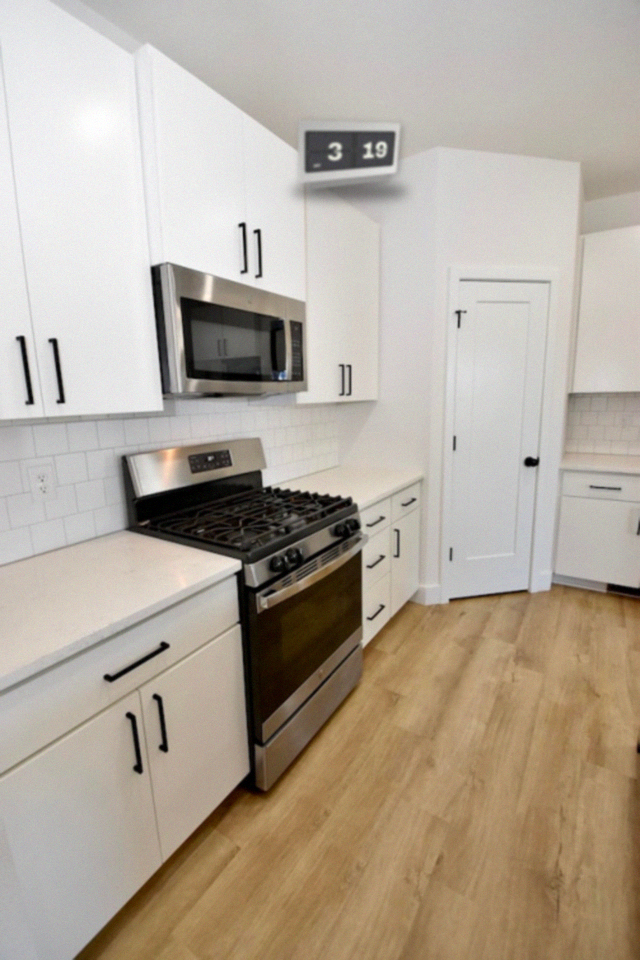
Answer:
3,19
